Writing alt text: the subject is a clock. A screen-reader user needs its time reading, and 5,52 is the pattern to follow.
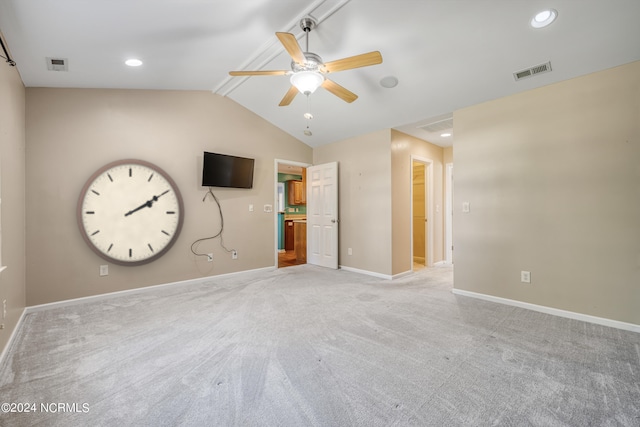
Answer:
2,10
